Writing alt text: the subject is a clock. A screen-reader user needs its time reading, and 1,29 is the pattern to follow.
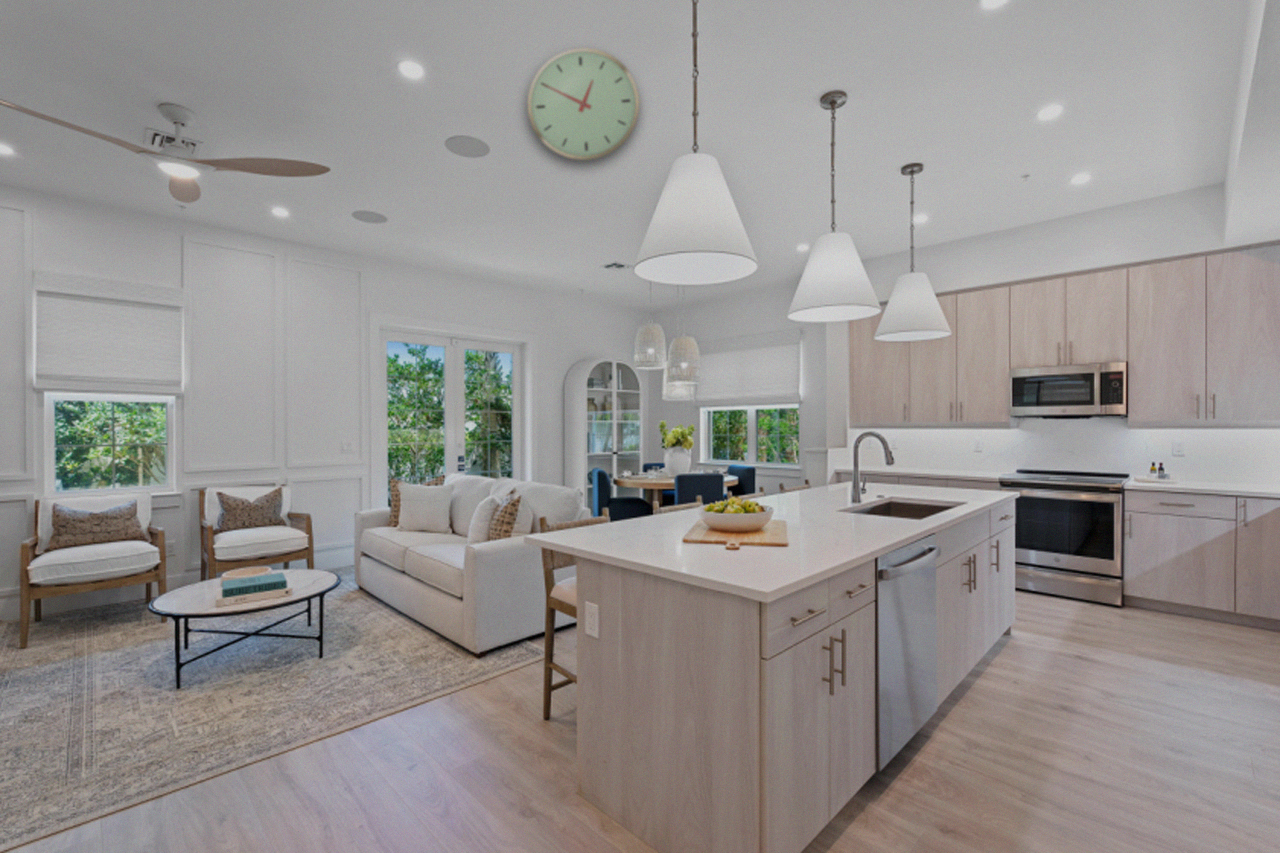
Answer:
12,50
